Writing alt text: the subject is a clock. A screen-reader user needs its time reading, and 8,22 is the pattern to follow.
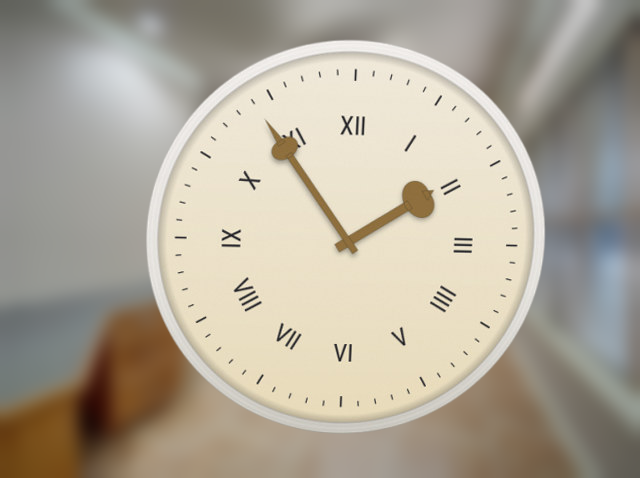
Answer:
1,54
